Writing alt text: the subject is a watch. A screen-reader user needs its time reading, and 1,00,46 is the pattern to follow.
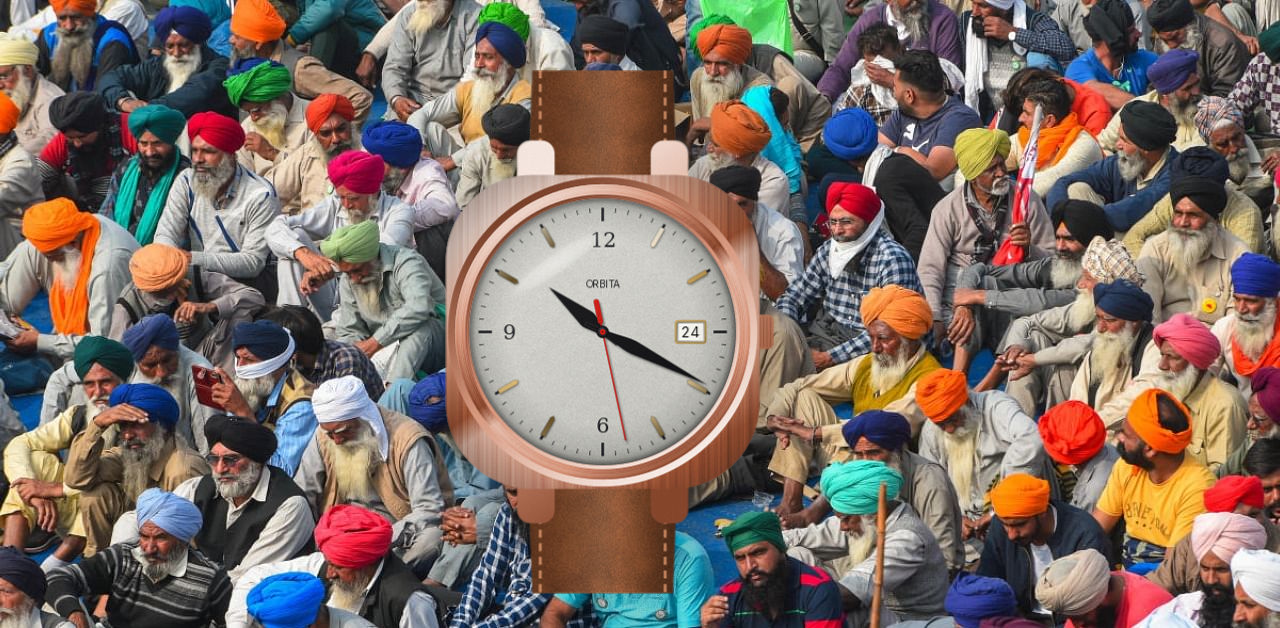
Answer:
10,19,28
